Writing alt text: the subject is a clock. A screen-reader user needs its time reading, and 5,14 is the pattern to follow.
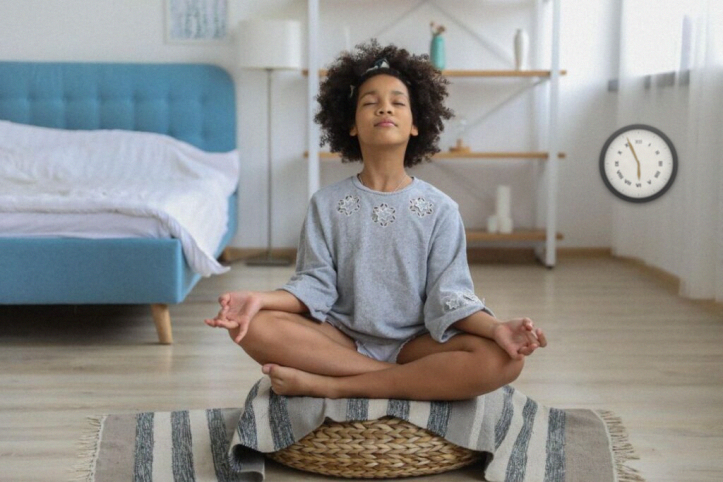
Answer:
5,56
